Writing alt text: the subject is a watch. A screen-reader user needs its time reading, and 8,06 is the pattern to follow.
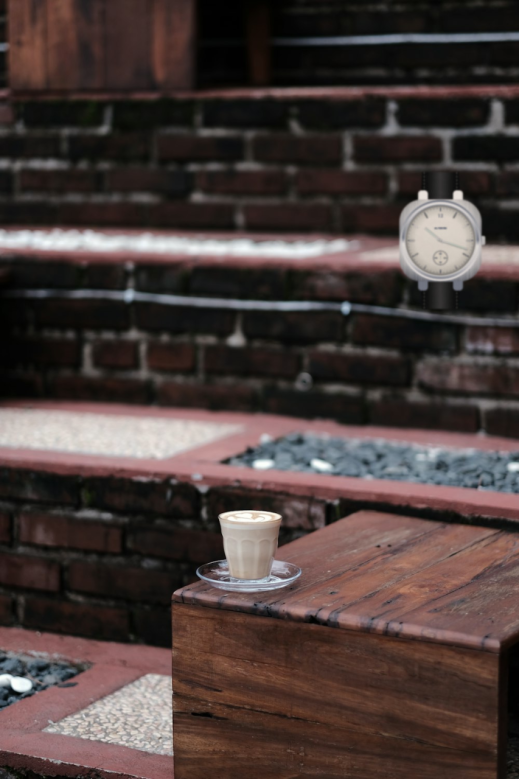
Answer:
10,18
